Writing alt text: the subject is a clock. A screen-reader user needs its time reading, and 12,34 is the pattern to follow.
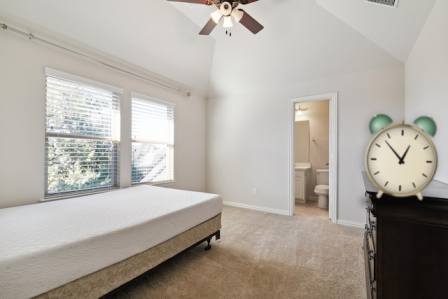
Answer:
12,53
